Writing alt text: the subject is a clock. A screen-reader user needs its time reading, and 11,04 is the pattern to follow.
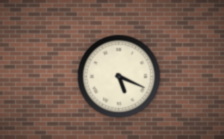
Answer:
5,19
